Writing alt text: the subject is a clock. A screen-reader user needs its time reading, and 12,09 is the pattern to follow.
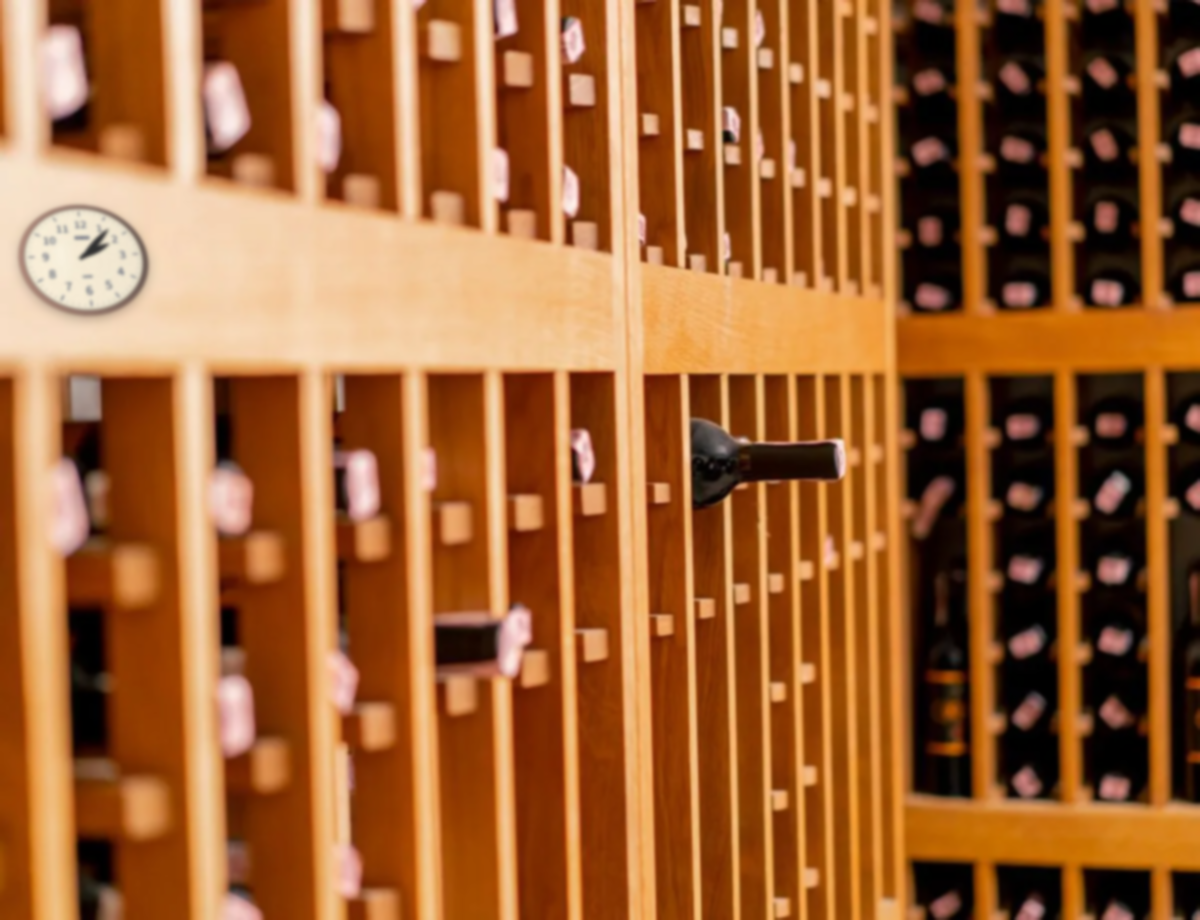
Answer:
2,07
